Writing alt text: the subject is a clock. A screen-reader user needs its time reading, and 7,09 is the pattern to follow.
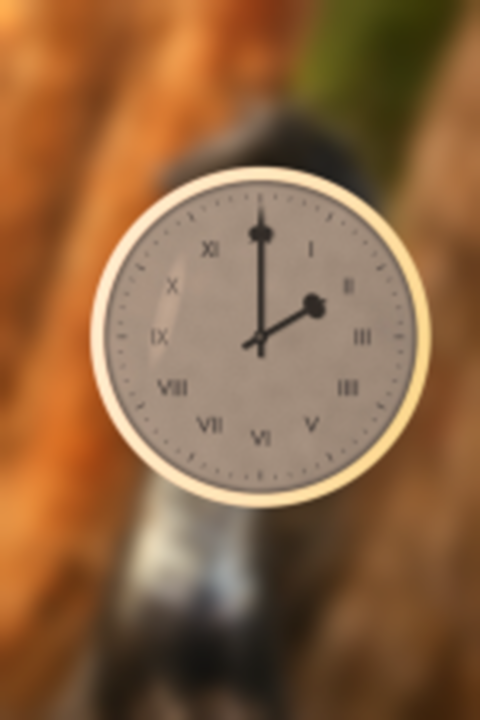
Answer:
2,00
